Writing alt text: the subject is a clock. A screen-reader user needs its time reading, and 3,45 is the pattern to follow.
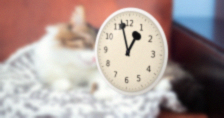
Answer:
12,57
